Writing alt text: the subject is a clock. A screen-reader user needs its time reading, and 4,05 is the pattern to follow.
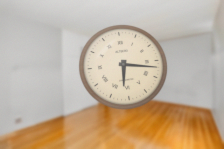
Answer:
6,17
